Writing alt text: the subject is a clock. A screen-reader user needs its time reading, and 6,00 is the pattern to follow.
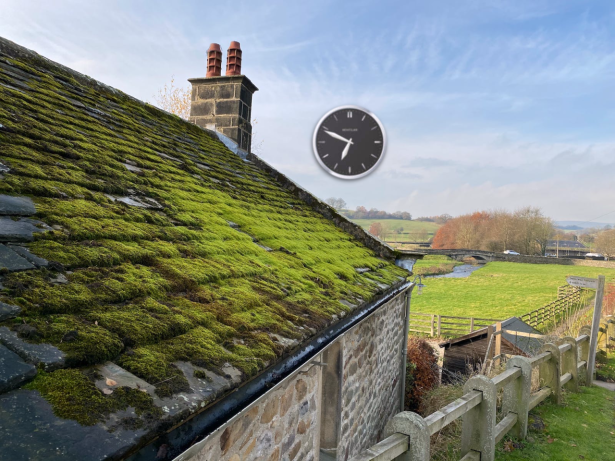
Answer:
6,49
